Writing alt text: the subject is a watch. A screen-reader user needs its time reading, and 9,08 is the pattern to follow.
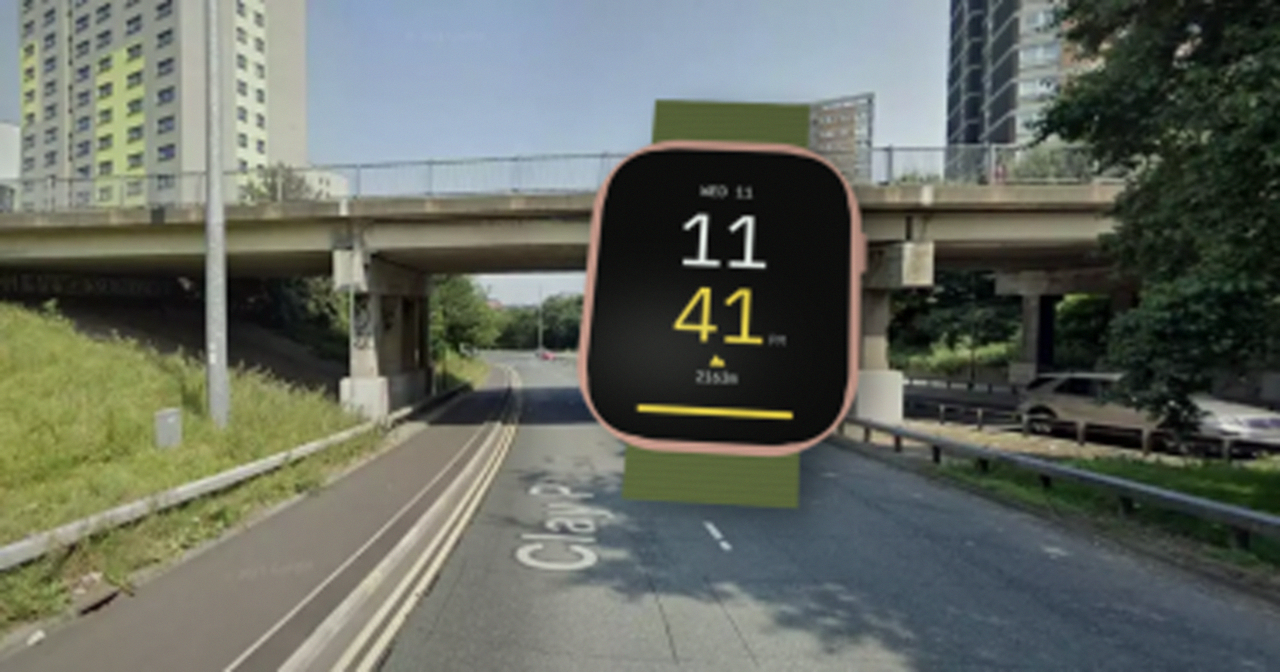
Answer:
11,41
